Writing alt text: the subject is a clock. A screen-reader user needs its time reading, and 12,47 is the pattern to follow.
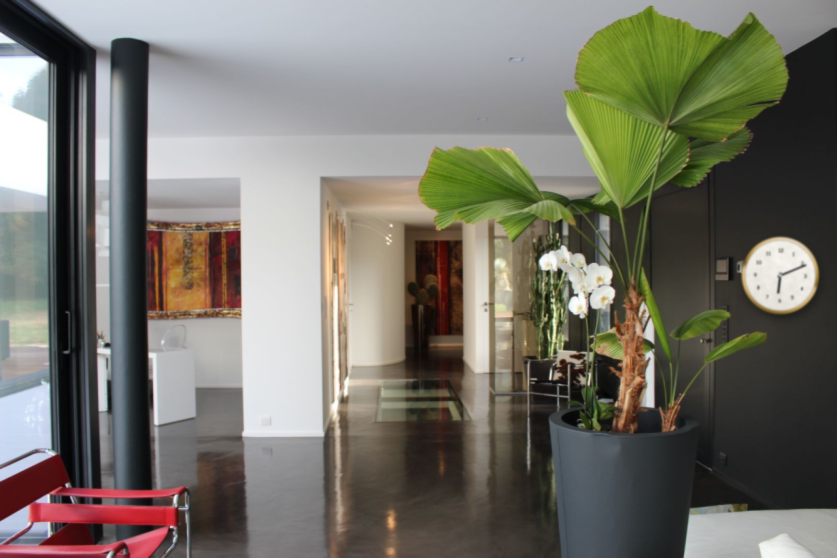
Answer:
6,11
